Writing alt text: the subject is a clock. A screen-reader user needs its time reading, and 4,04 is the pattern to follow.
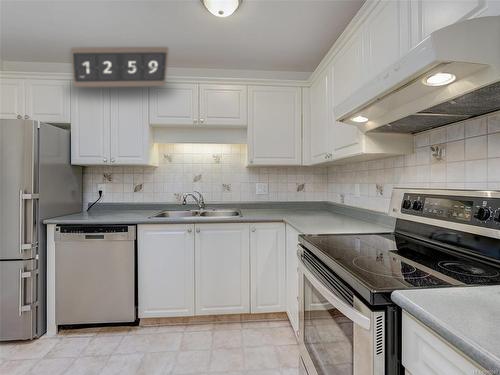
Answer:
12,59
